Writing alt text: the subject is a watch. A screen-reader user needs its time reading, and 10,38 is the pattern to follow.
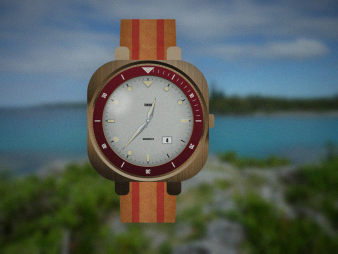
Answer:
12,37
